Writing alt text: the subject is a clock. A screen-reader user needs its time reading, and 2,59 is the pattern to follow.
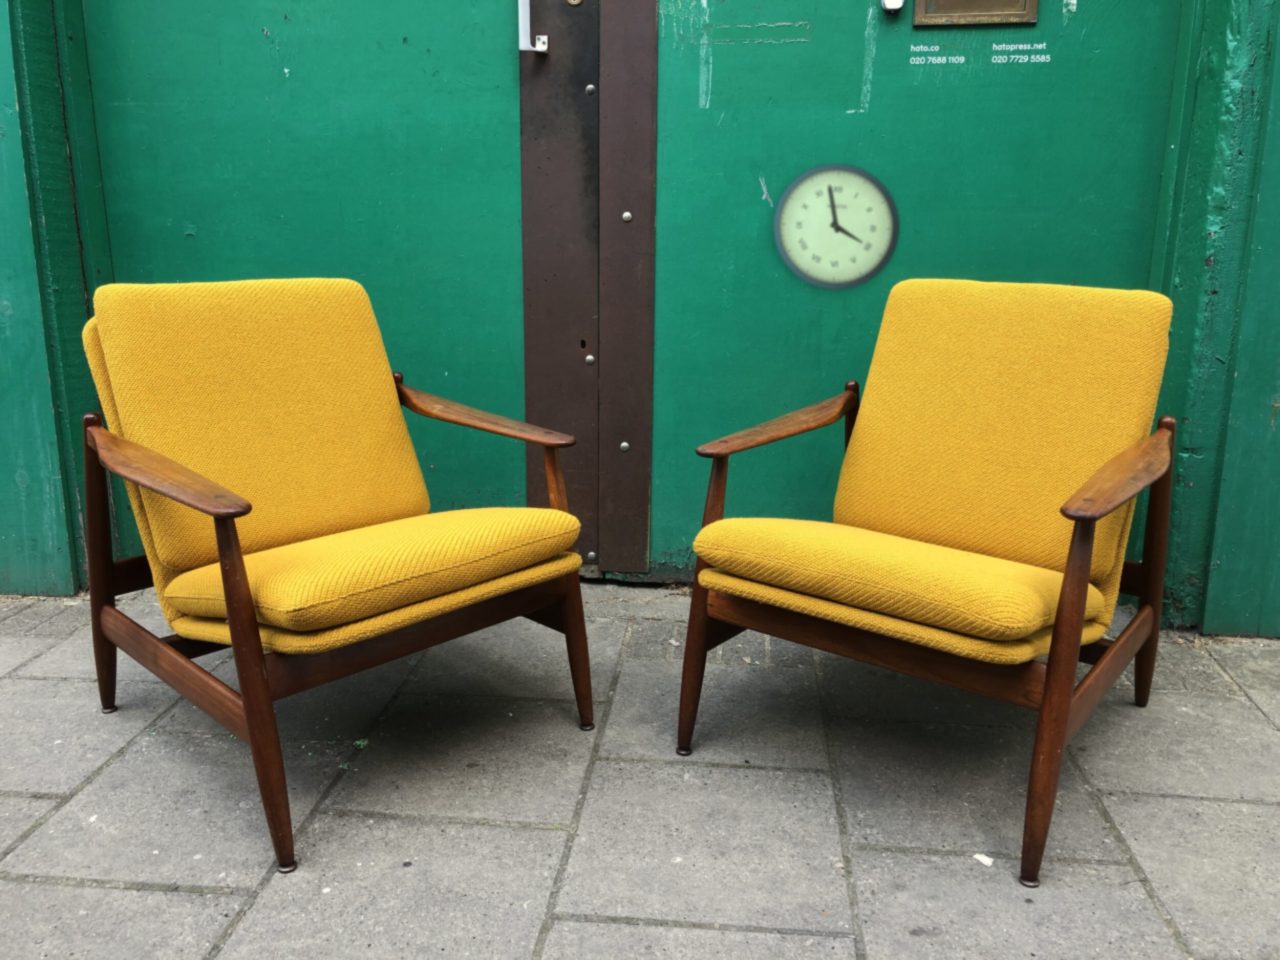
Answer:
3,58
